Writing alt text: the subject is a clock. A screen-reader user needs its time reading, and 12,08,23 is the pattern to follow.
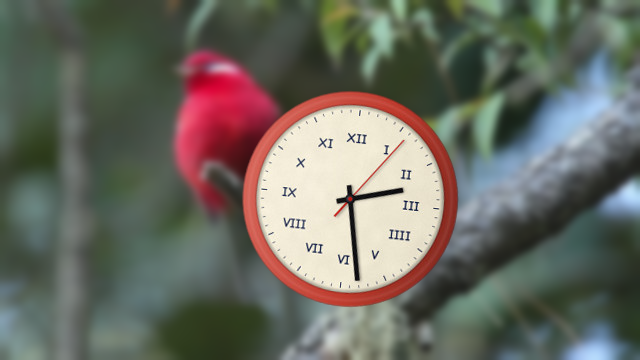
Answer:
2,28,06
